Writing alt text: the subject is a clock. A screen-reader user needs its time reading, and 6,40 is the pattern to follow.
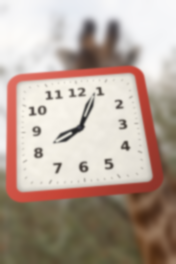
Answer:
8,04
